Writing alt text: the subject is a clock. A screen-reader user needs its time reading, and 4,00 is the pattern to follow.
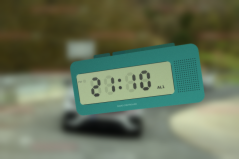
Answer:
21,10
